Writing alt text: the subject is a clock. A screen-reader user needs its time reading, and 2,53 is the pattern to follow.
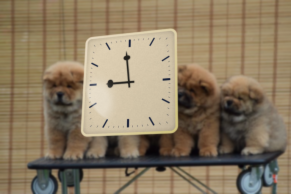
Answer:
8,59
